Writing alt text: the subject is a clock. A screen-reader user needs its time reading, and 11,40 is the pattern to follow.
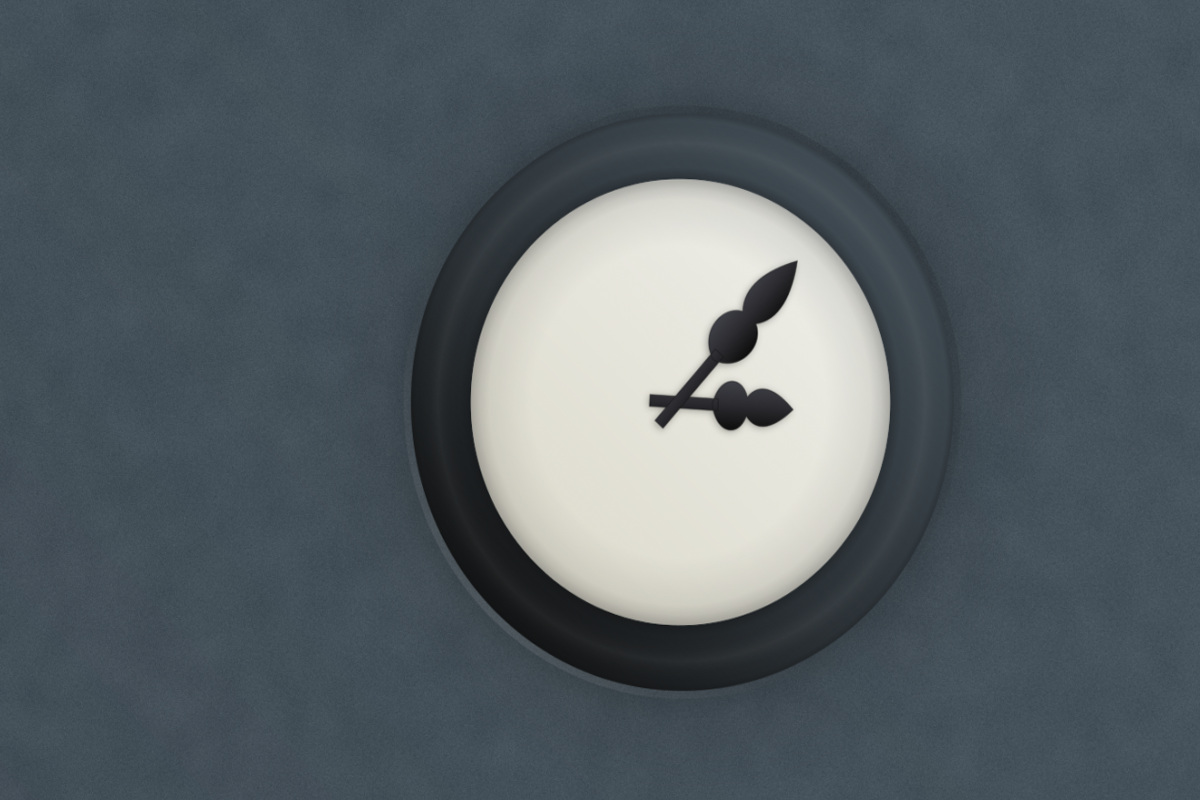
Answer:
3,07
